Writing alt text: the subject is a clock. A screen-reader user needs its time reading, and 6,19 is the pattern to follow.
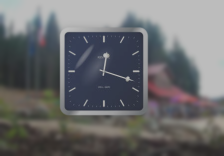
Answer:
12,18
